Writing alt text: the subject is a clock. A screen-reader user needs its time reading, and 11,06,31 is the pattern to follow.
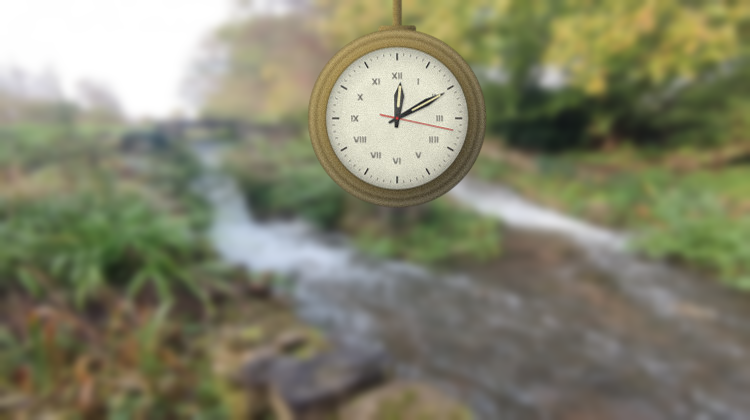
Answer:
12,10,17
